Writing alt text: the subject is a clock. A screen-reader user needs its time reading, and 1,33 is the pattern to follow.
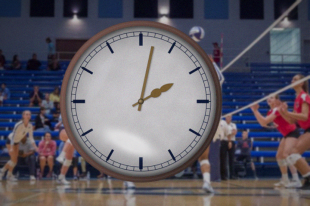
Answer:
2,02
